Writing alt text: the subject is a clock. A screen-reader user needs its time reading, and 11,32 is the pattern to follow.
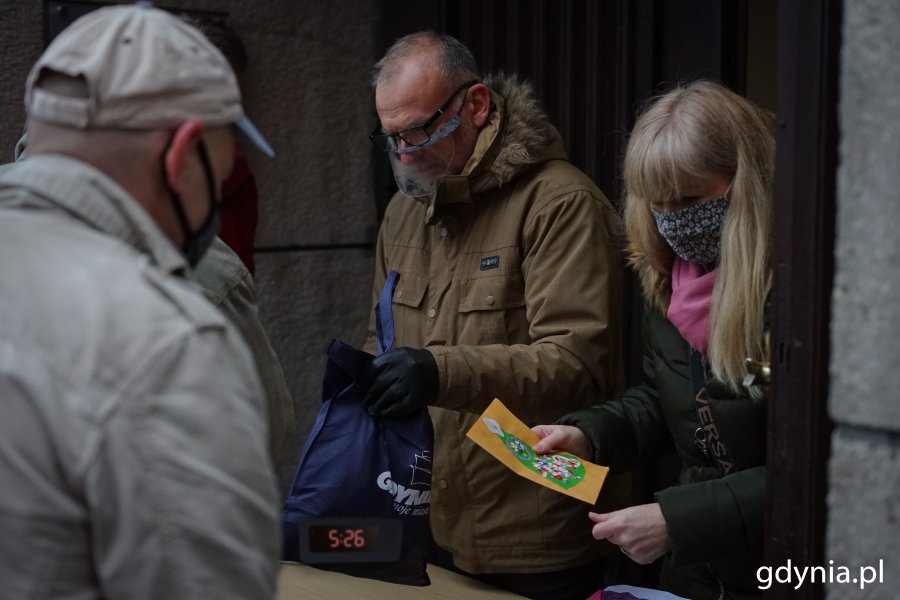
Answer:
5,26
